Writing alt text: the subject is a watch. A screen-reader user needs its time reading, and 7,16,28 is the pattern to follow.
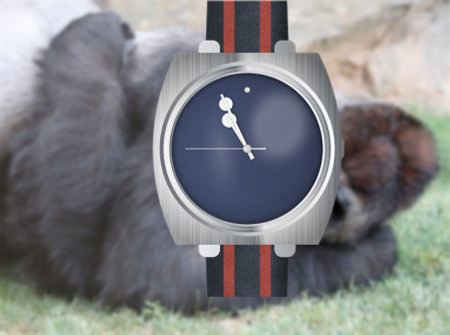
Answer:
10,55,45
